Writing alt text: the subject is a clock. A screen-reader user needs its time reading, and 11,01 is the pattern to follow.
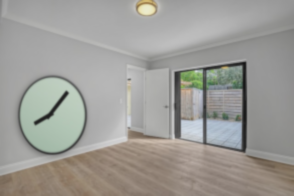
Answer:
8,07
